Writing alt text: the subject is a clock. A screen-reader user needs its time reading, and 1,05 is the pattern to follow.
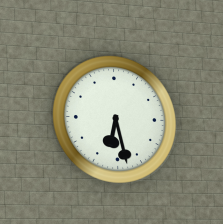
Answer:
6,28
